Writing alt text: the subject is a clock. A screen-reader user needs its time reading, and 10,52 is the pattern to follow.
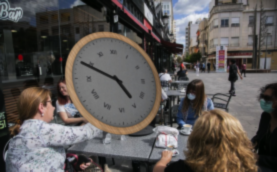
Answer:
4,49
